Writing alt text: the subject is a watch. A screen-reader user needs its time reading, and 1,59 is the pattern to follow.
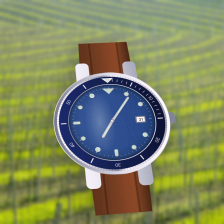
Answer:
7,06
